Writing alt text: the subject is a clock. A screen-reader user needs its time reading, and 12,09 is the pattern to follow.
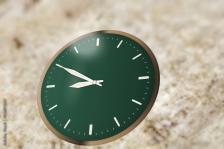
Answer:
8,50
